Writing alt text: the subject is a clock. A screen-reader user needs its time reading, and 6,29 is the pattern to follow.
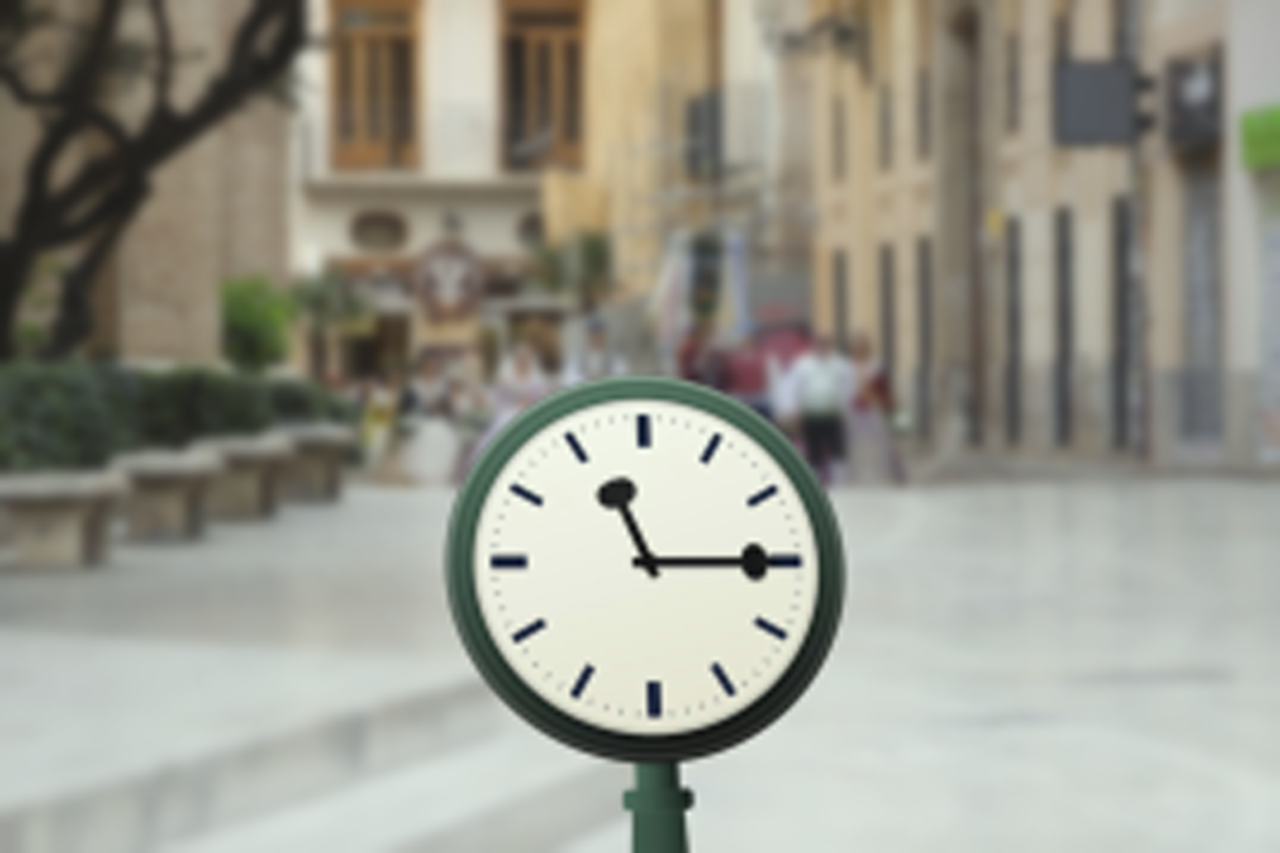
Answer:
11,15
